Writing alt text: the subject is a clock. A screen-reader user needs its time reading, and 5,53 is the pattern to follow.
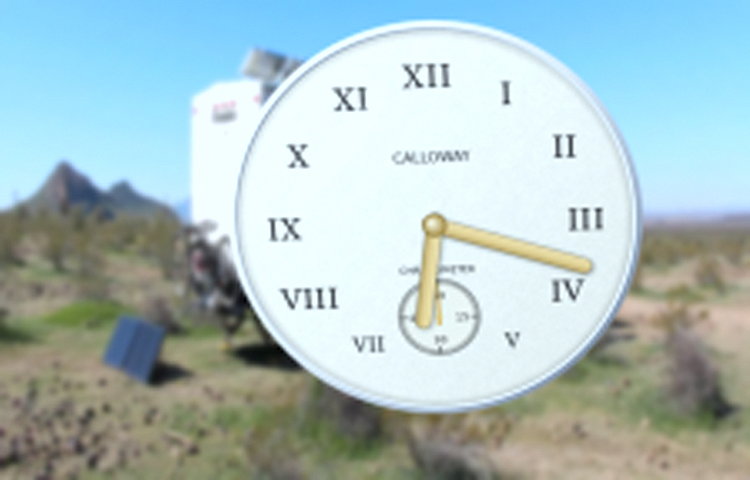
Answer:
6,18
